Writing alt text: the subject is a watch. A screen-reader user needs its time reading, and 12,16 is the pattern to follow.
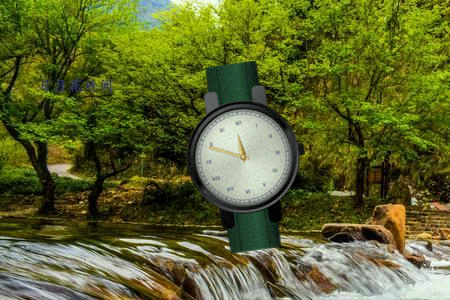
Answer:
11,49
